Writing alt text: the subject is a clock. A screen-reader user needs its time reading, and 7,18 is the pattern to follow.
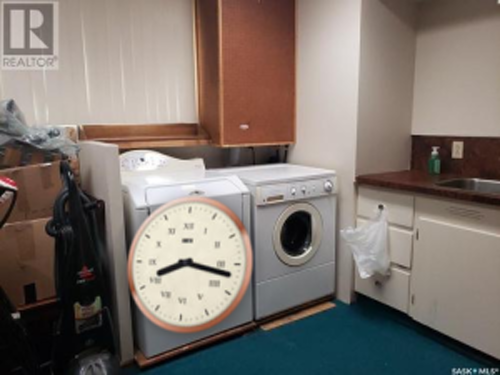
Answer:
8,17
